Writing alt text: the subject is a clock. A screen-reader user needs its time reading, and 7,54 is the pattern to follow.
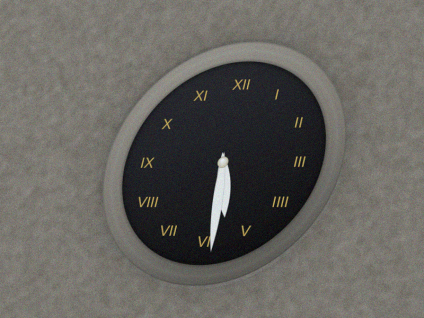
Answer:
5,29
